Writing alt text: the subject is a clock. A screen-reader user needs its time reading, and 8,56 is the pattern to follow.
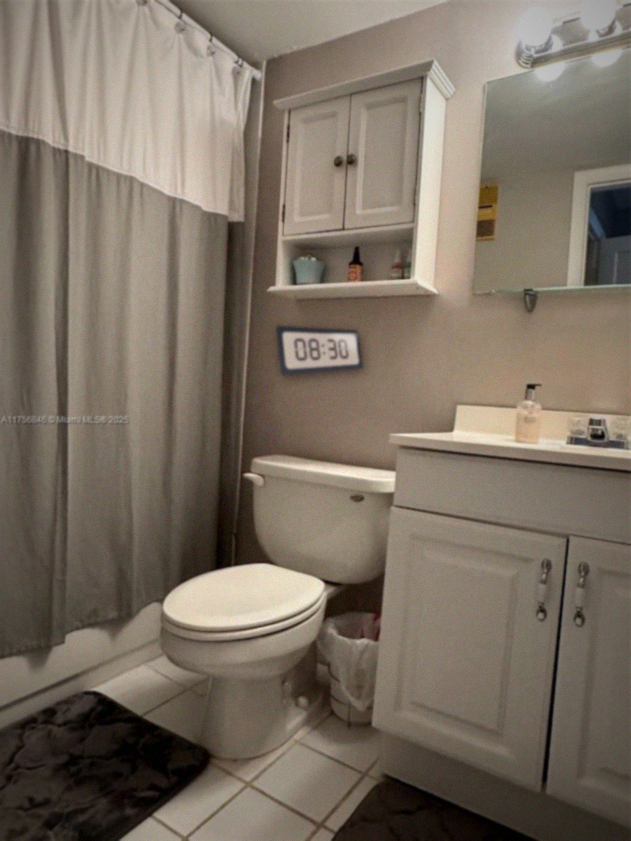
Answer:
8,30
